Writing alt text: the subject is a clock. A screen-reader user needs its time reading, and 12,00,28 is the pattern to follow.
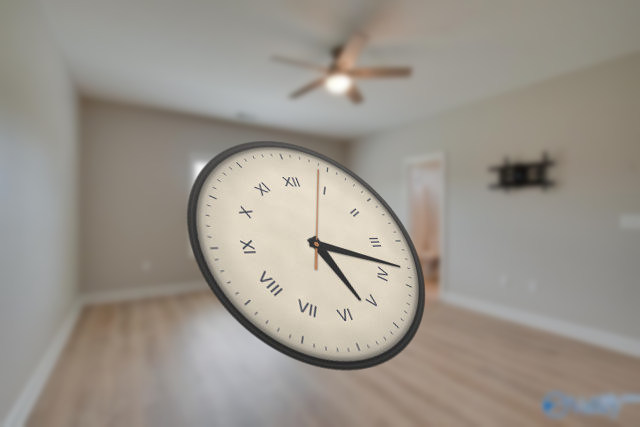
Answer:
5,18,04
